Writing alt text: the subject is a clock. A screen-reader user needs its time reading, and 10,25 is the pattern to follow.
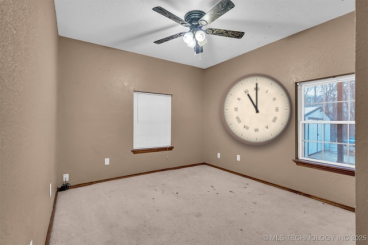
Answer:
11,00
